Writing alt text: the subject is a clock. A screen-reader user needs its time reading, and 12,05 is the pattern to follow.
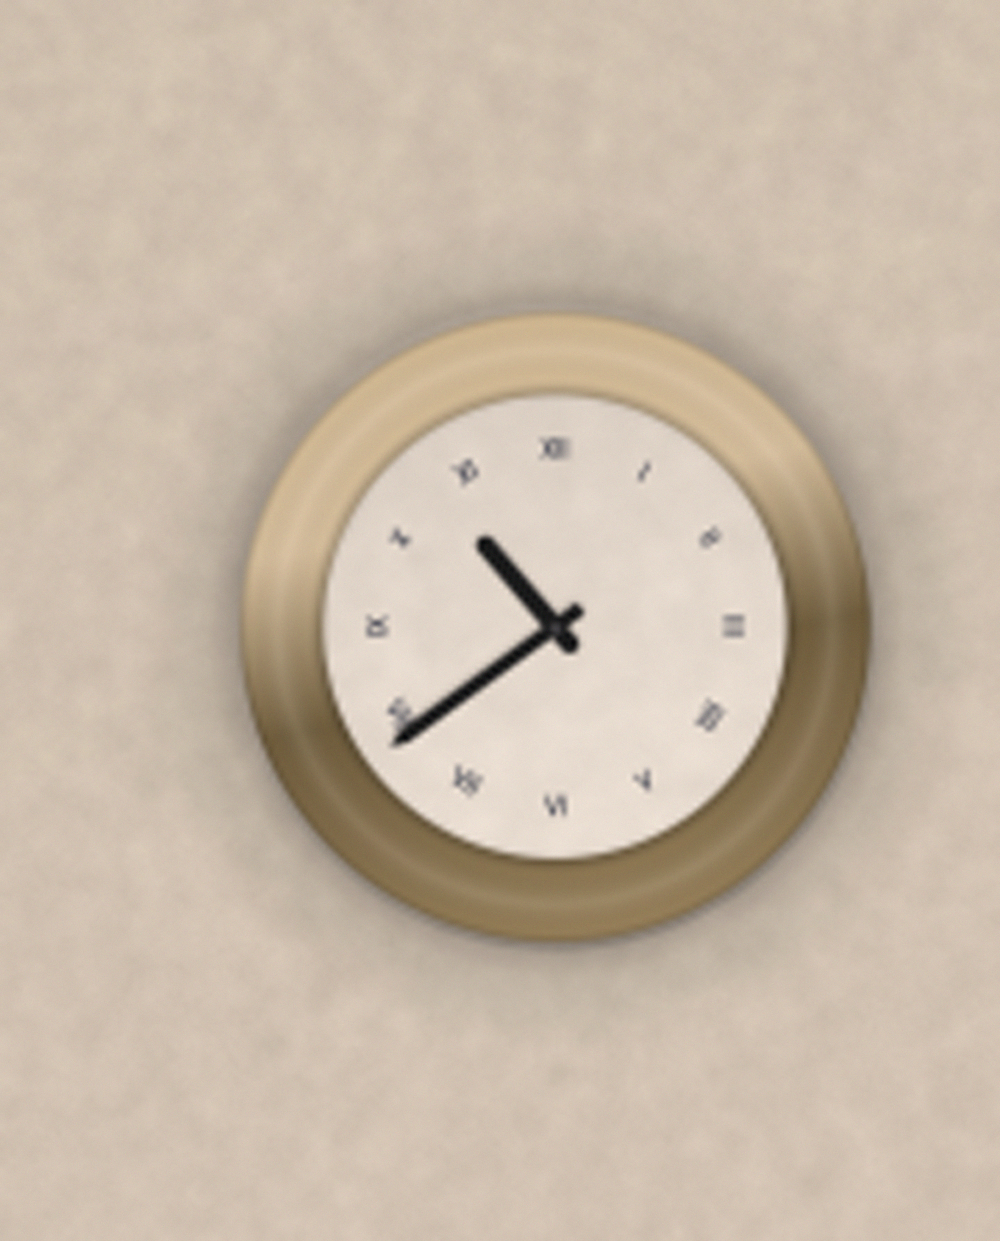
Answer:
10,39
